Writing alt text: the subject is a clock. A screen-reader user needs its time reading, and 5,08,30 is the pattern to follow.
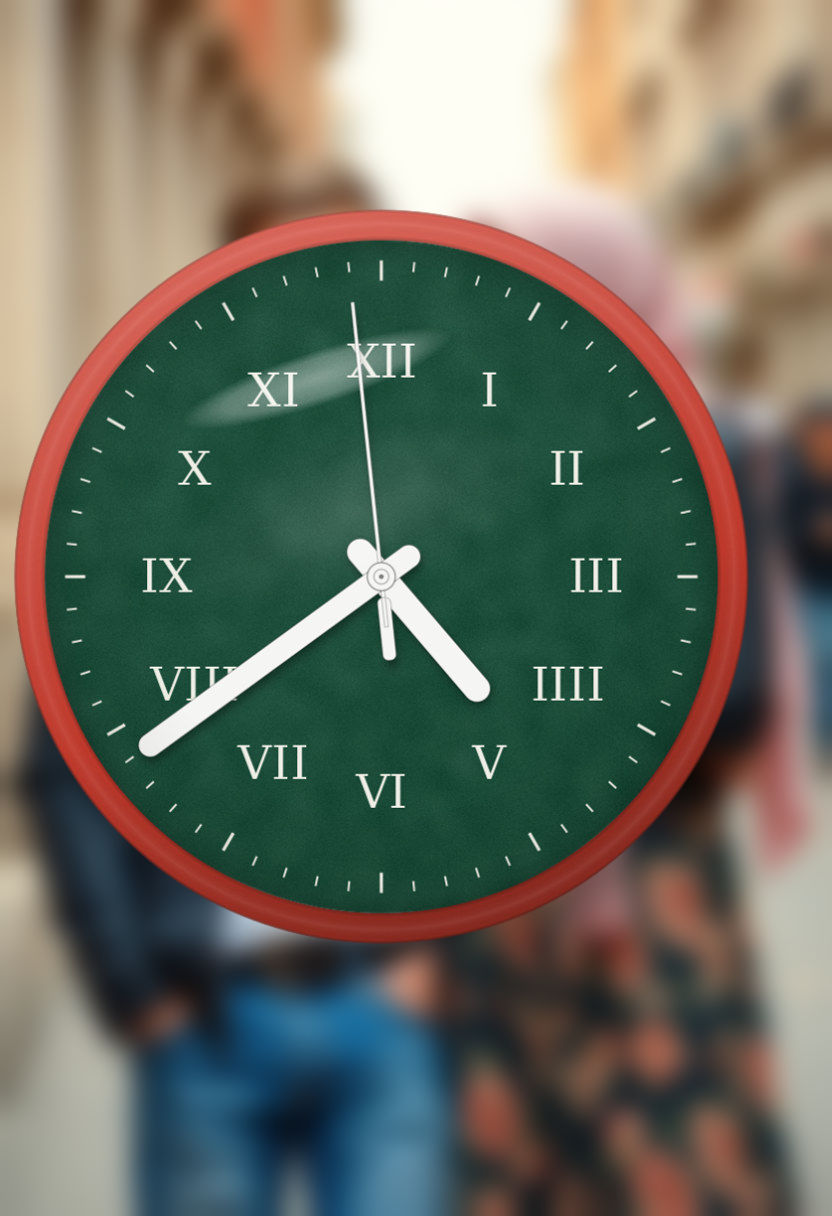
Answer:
4,38,59
